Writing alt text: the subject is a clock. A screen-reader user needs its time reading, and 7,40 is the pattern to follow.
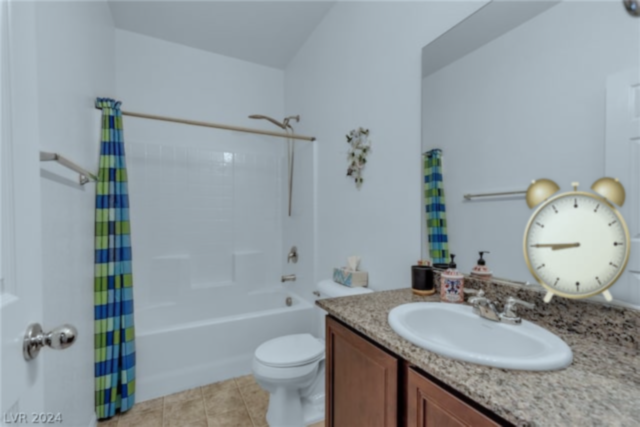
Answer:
8,45
